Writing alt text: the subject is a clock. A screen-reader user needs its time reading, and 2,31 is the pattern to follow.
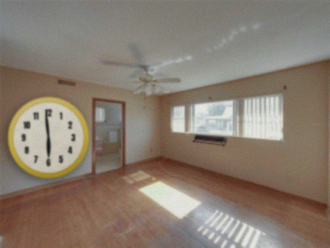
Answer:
5,59
